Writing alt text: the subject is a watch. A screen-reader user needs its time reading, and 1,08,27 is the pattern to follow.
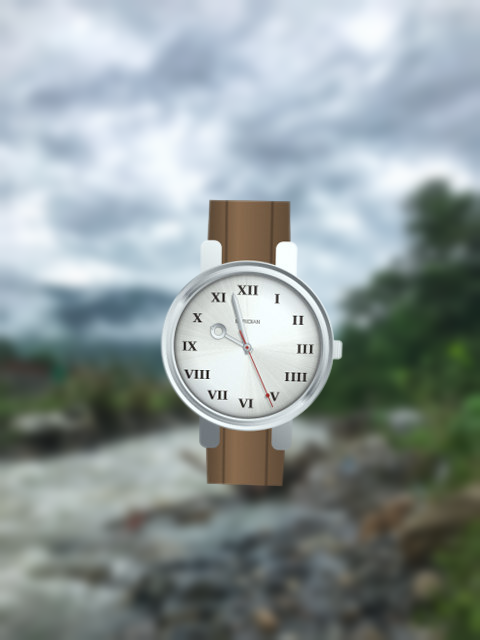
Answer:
9,57,26
